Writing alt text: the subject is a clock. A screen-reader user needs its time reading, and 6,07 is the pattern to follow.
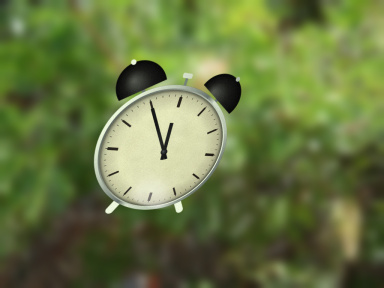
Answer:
11,55
